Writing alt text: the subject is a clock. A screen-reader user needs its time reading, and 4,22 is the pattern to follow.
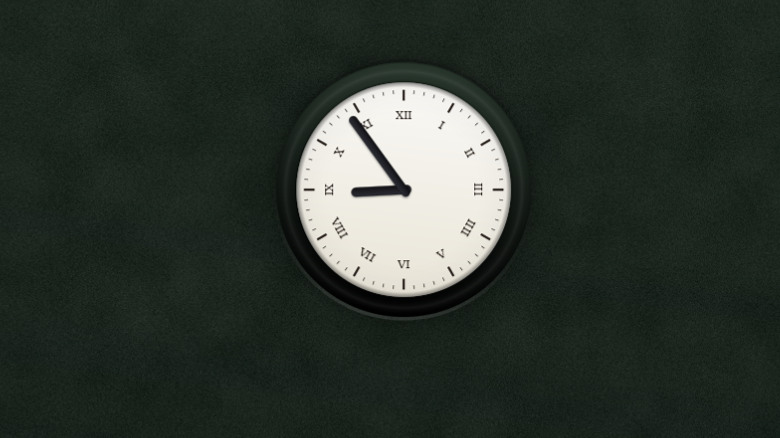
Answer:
8,54
